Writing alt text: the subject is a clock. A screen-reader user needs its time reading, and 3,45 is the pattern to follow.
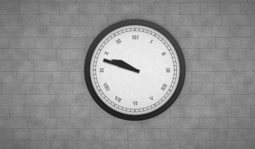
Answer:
9,48
